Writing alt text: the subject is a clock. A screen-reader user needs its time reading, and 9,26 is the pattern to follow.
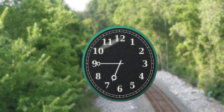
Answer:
6,45
